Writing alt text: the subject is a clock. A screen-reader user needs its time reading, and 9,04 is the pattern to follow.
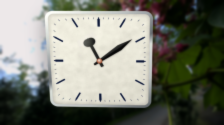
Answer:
11,09
